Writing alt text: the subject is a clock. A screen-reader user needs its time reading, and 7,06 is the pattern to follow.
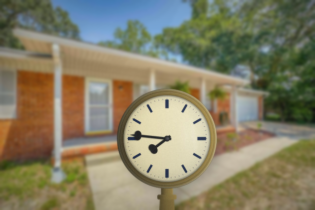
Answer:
7,46
